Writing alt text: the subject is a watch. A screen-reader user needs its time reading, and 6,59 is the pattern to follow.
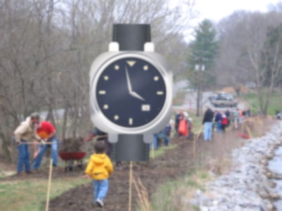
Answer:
3,58
